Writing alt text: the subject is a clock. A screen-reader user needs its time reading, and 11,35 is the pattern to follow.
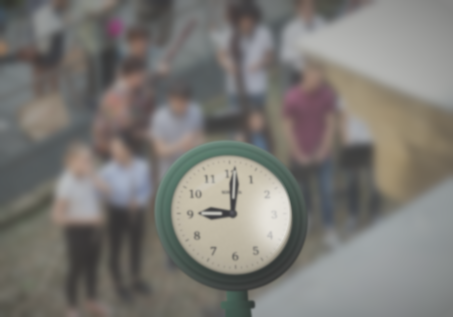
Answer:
9,01
